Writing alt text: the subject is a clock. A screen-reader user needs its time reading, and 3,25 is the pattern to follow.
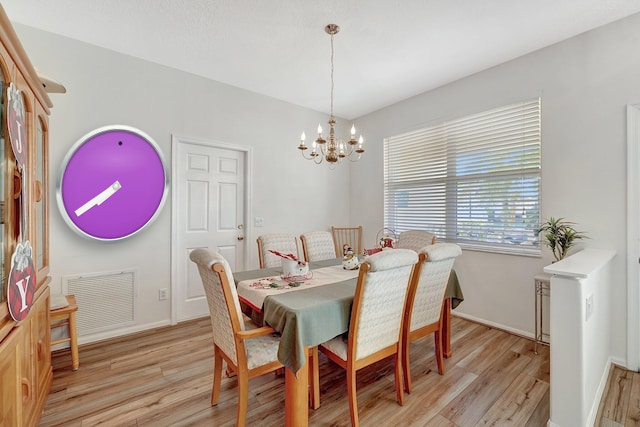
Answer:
7,39
